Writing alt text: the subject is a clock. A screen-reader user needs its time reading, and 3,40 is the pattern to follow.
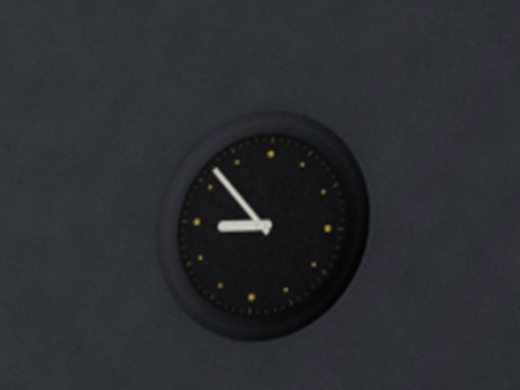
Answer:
8,52
